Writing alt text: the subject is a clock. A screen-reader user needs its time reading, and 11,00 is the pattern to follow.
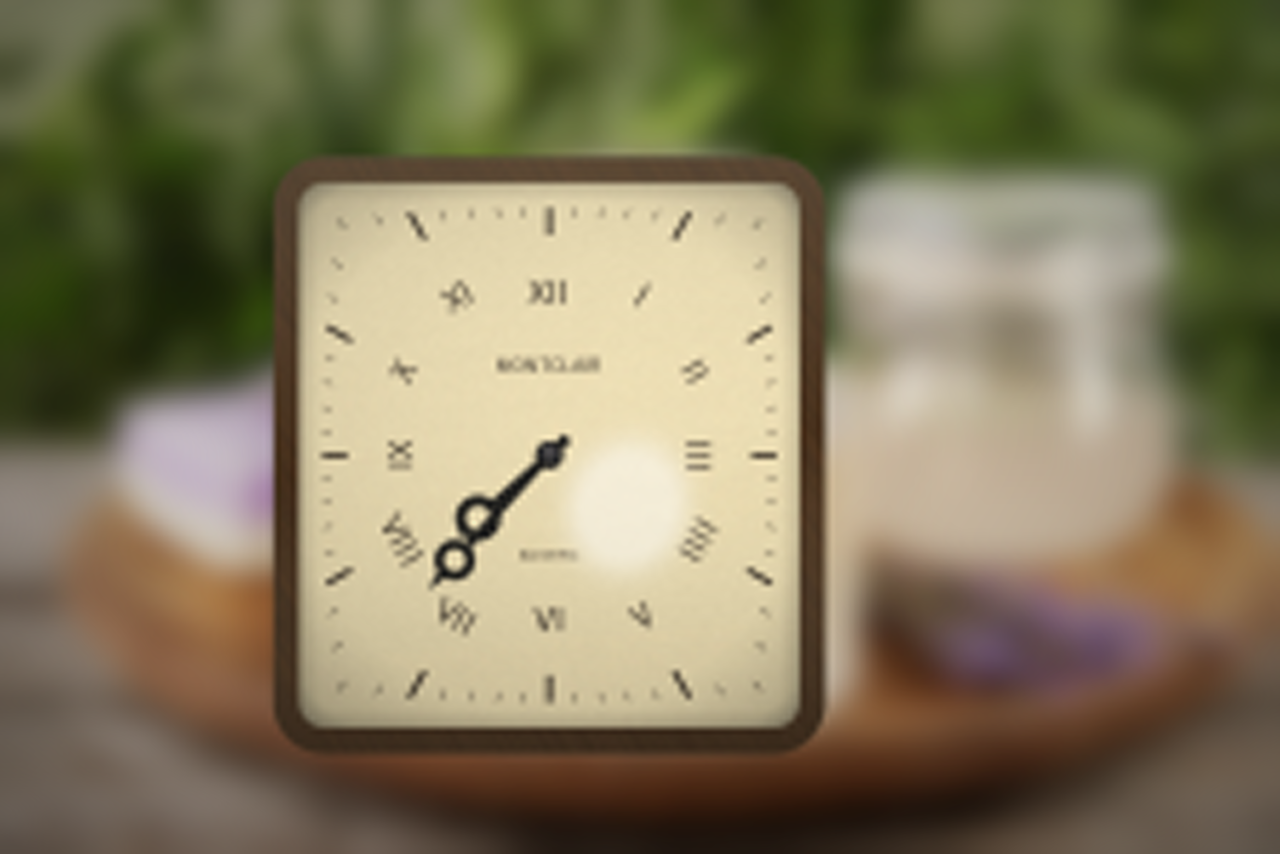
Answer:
7,37
